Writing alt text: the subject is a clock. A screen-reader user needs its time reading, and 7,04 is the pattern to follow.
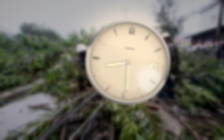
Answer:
8,29
